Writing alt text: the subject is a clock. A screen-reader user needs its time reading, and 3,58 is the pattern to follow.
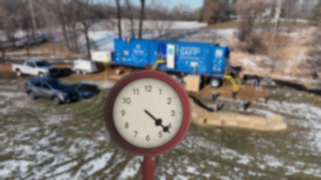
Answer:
4,22
